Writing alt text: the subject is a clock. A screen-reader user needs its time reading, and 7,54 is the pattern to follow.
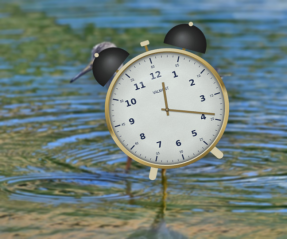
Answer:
12,19
